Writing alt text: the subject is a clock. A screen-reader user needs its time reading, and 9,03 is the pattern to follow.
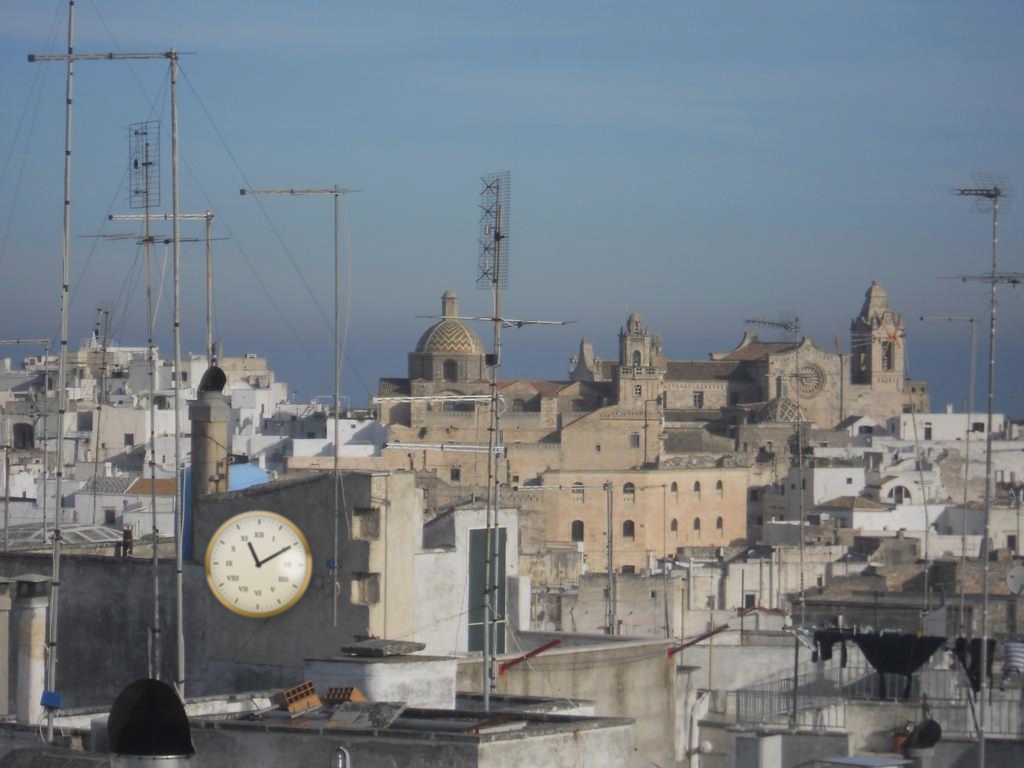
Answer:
11,10
